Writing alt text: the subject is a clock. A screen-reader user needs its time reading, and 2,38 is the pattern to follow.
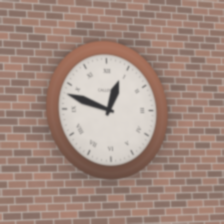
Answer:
12,48
